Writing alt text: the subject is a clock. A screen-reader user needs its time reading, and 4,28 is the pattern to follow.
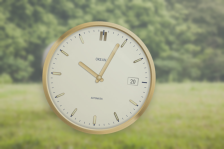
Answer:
10,04
